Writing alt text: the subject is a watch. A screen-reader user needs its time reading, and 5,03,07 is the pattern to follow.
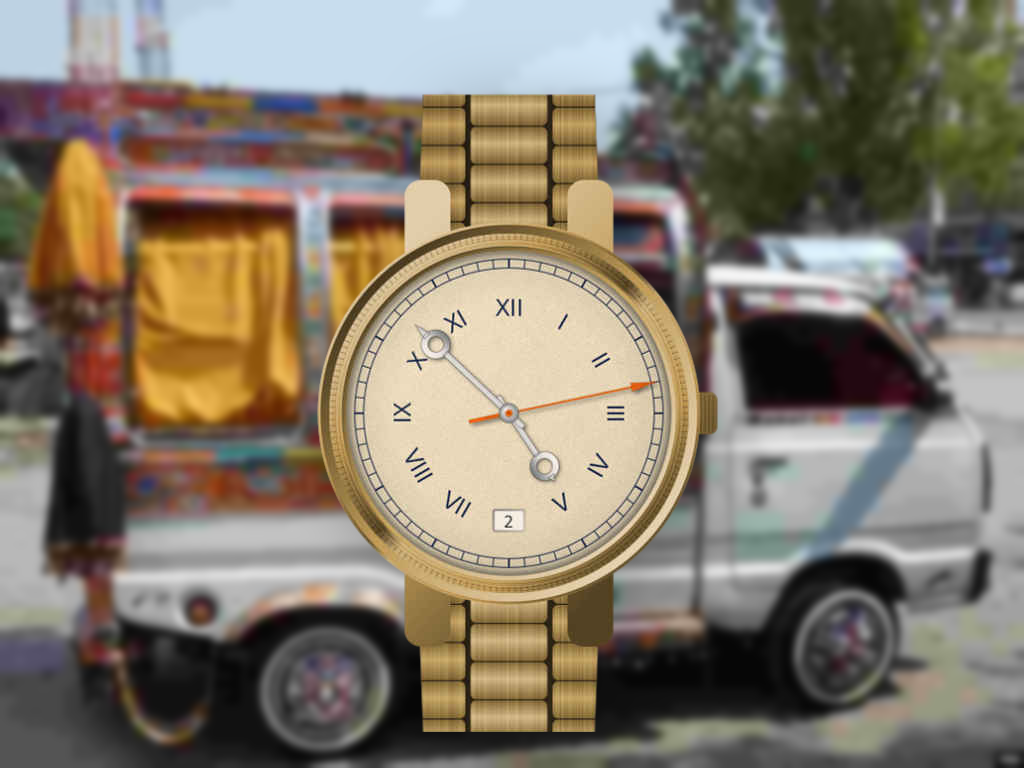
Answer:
4,52,13
